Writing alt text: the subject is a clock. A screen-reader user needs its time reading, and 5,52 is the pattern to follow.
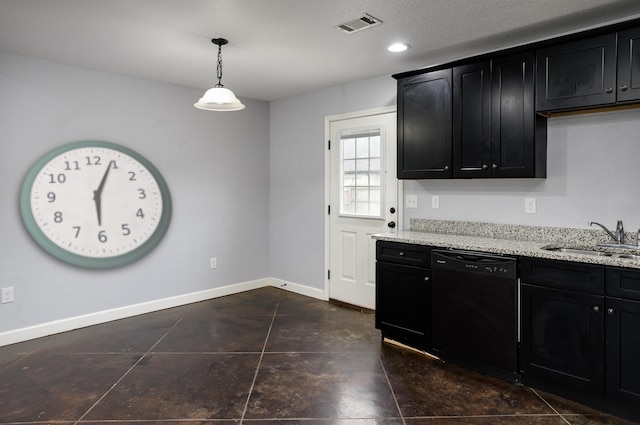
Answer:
6,04
